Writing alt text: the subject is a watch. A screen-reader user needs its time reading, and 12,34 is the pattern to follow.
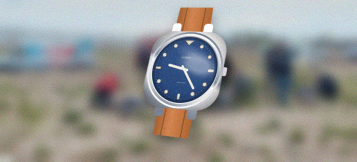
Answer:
9,24
